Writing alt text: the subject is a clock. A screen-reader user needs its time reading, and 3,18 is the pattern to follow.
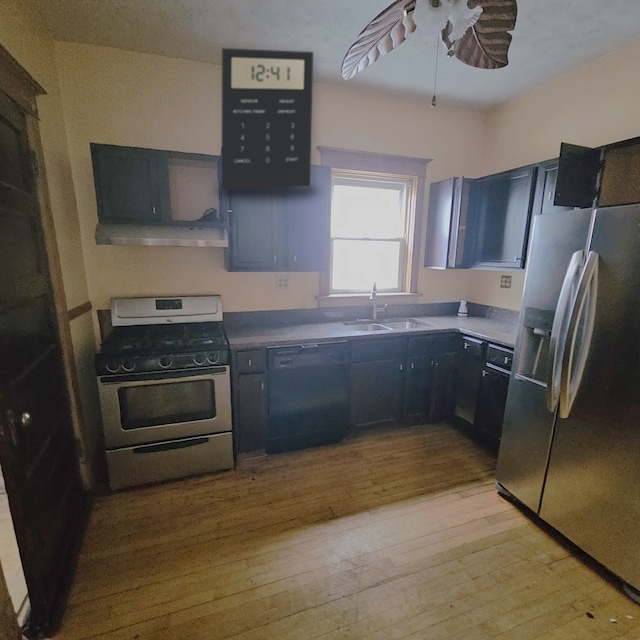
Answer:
12,41
